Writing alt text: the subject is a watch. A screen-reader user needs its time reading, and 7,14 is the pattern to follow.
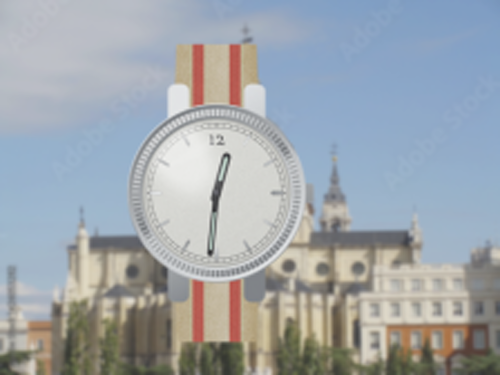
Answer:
12,31
